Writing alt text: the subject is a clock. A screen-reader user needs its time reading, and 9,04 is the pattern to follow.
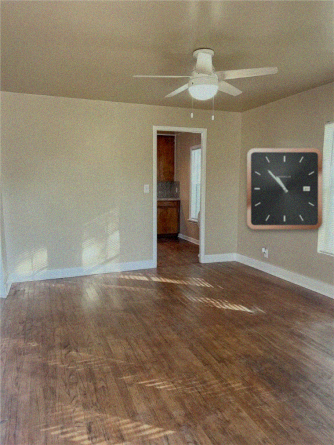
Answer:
10,53
